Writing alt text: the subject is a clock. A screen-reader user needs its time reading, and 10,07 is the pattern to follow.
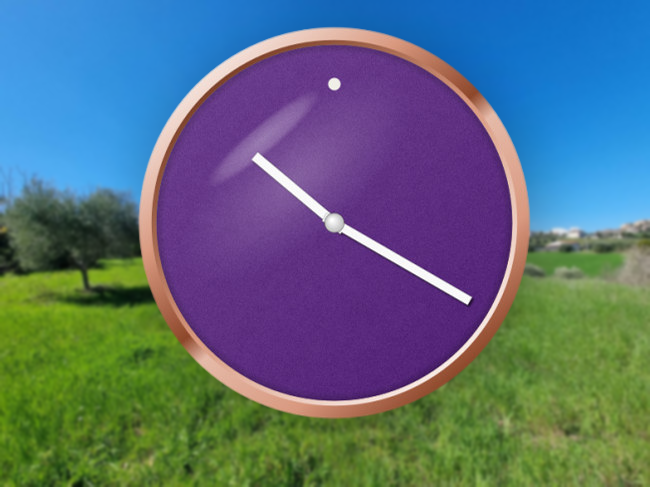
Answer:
10,20
